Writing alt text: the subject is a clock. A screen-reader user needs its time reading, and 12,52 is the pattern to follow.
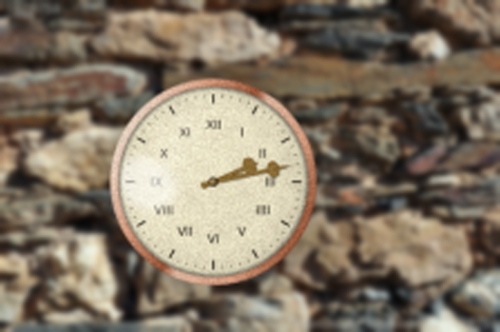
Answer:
2,13
